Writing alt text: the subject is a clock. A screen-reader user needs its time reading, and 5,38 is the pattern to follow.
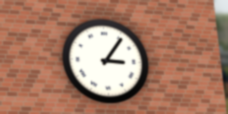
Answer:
3,06
